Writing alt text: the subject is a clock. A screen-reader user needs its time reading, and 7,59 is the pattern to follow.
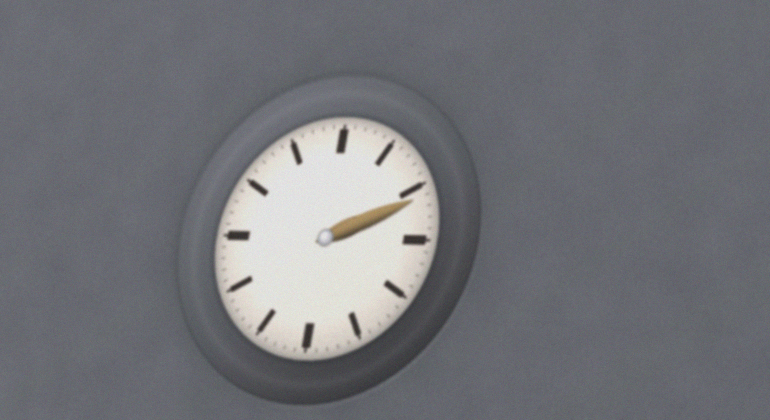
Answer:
2,11
